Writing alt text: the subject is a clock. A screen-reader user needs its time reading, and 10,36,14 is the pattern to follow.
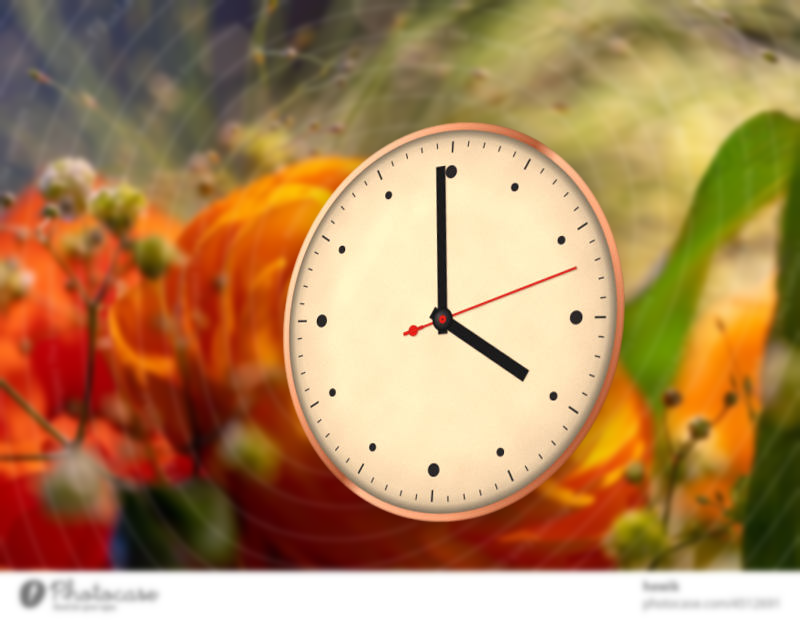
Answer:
3,59,12
